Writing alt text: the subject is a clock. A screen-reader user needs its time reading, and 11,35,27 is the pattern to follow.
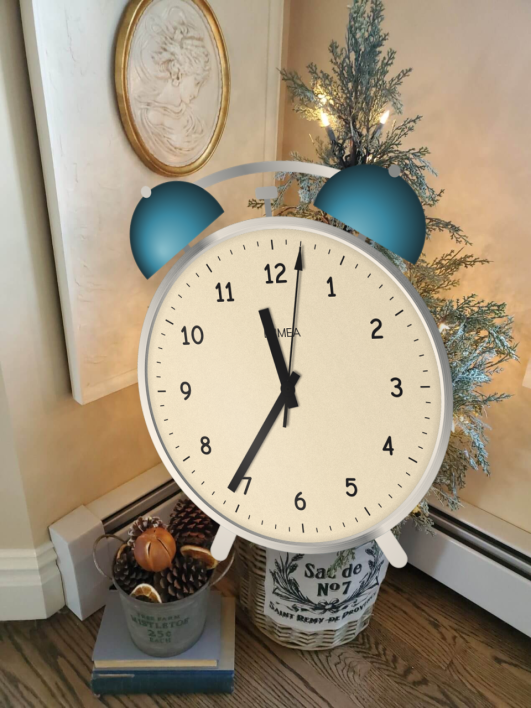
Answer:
11,36,02
